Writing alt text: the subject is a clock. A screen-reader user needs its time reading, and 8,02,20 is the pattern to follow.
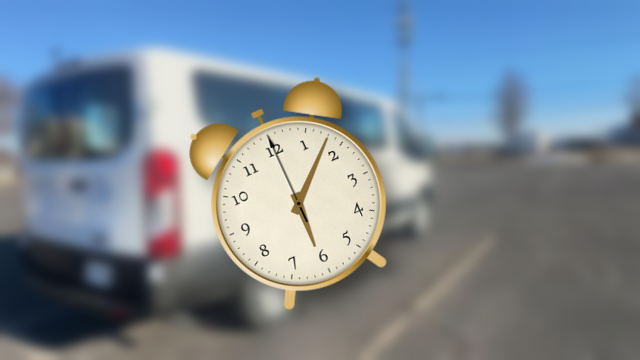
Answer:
6,08,00
